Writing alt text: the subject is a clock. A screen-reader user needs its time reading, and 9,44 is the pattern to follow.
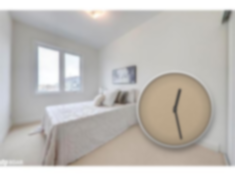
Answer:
12,28
